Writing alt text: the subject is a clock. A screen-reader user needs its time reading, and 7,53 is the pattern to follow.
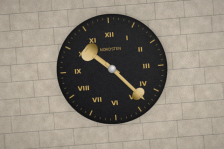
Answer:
10,23
